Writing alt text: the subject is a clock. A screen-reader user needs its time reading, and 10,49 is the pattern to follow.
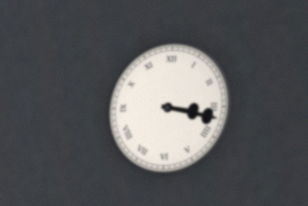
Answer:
3,17
